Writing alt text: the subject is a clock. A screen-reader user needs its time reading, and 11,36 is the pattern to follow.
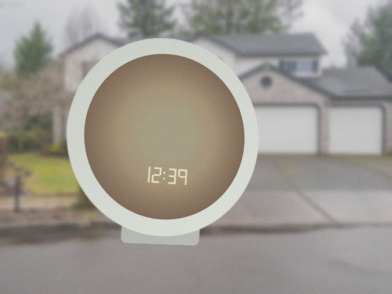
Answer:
12,39
